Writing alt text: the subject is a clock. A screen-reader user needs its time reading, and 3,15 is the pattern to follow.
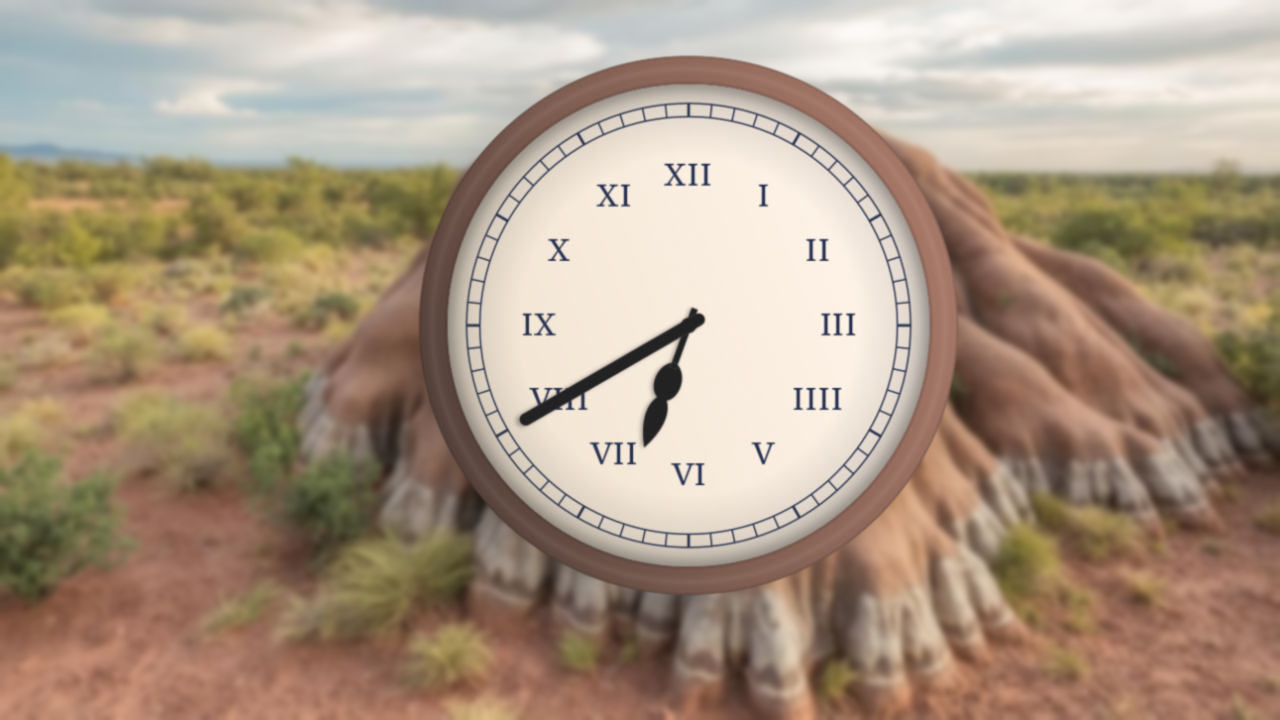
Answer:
6,40
